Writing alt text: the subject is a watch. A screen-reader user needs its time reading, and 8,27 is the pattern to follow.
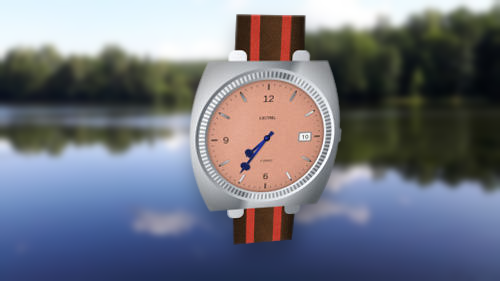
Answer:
7,36
